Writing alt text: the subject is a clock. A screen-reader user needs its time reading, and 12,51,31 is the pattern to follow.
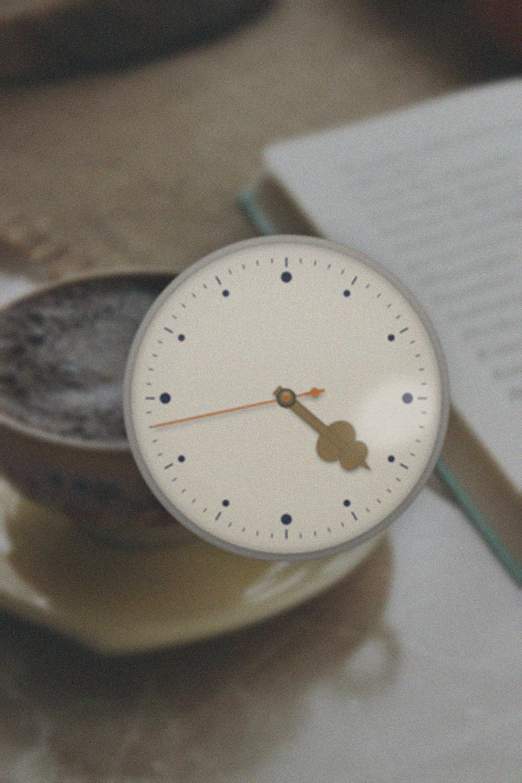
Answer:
4,21,43
